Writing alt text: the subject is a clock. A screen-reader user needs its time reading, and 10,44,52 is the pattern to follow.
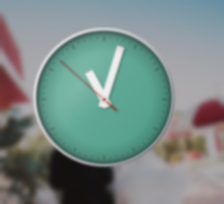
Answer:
11,02,52
